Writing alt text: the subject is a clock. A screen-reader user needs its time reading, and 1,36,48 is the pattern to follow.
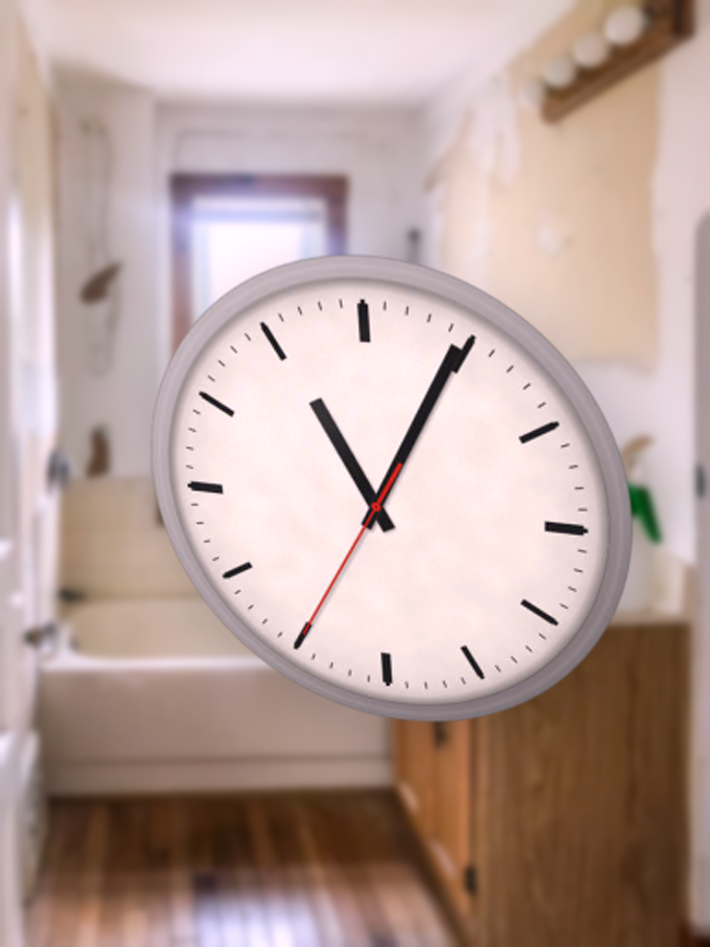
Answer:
11,04,35
